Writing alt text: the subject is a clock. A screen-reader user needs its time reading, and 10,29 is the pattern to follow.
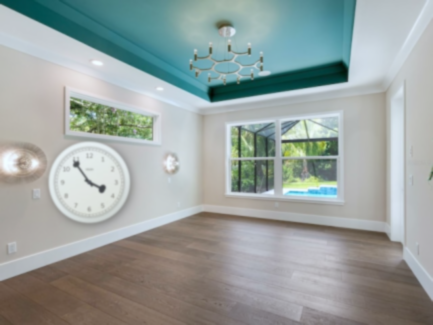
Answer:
3,54
